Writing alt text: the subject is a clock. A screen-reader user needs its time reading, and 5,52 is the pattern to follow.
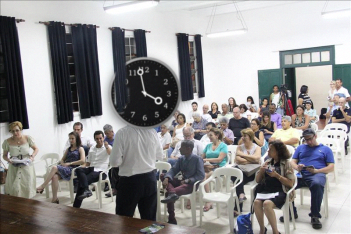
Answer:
3,58
